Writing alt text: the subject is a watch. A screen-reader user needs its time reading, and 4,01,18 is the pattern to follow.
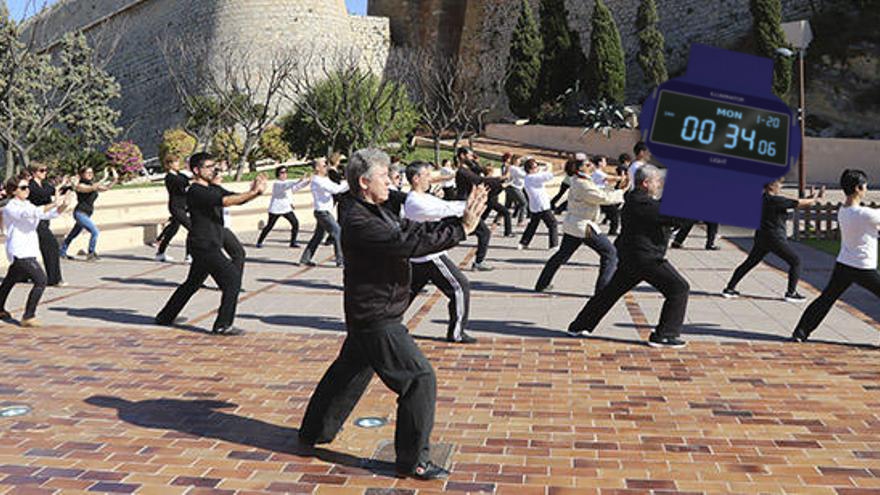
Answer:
0,34,06
